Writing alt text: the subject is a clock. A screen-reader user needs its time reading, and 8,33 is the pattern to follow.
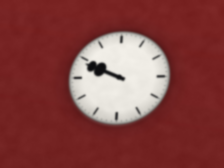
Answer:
9,49
